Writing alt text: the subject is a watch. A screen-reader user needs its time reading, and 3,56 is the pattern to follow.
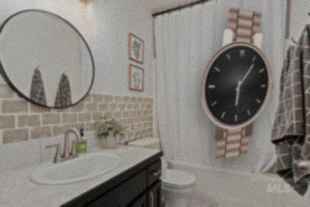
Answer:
6,06
